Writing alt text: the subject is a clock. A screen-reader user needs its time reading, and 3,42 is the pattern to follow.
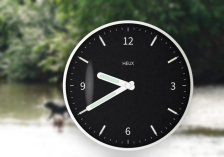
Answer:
9,40
